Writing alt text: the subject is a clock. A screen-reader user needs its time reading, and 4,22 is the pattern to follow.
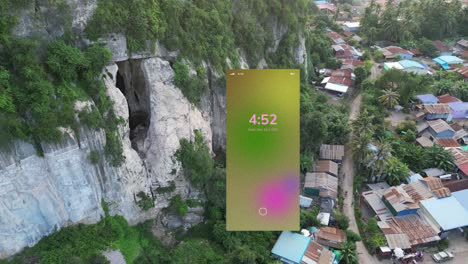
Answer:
4,52
